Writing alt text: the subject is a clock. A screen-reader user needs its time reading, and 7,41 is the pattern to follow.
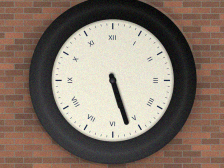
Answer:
5,27
